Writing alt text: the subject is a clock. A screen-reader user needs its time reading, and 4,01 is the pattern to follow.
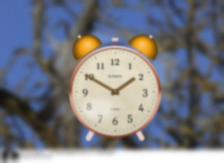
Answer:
1,50
